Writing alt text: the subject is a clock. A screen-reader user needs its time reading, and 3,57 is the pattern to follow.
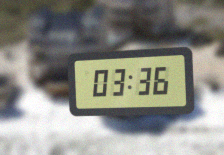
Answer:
3,36
